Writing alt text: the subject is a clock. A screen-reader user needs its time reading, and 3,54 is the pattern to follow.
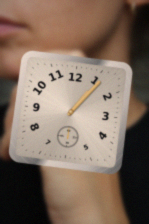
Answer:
1,06
